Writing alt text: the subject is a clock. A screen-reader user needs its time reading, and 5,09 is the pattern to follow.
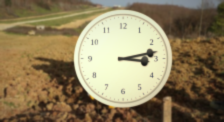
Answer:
3,13
